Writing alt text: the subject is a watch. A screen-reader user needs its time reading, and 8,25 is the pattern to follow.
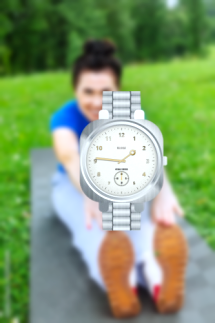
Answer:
1,46
